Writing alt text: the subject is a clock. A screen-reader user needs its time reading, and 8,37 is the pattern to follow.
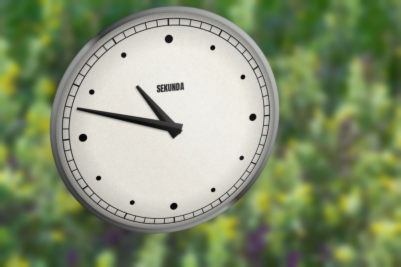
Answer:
10,48
